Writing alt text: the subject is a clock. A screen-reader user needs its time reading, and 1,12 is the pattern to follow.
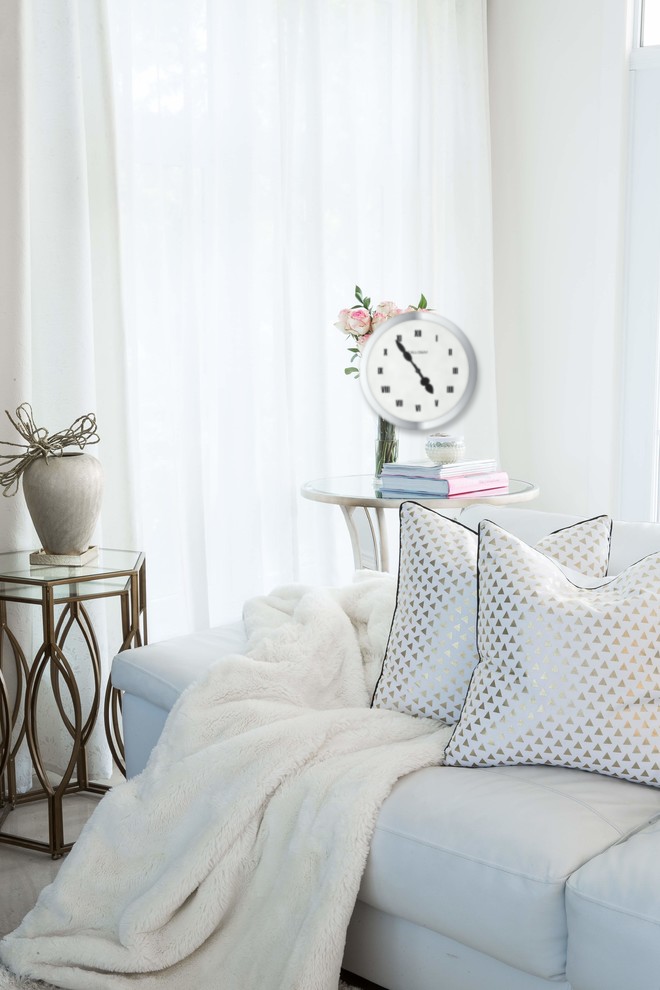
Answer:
4,54
